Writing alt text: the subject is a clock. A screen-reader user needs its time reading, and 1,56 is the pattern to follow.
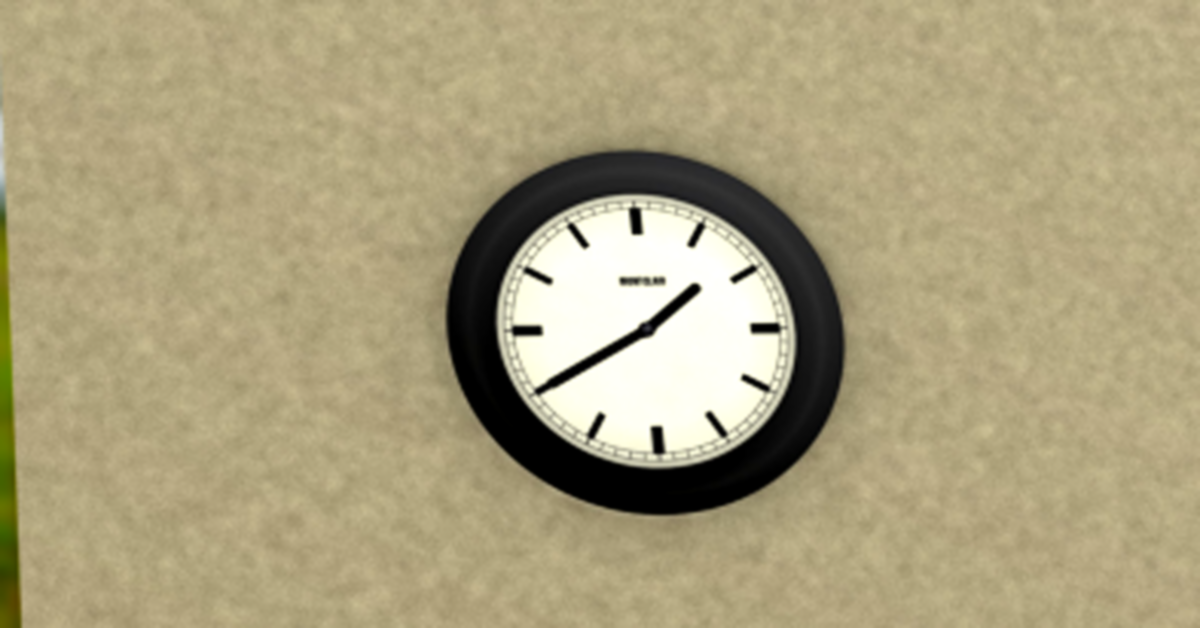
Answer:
1,40
